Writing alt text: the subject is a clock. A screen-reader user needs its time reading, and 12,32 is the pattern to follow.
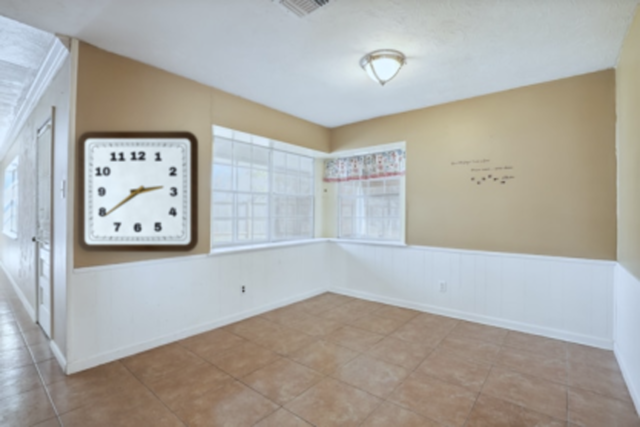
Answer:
2,39
